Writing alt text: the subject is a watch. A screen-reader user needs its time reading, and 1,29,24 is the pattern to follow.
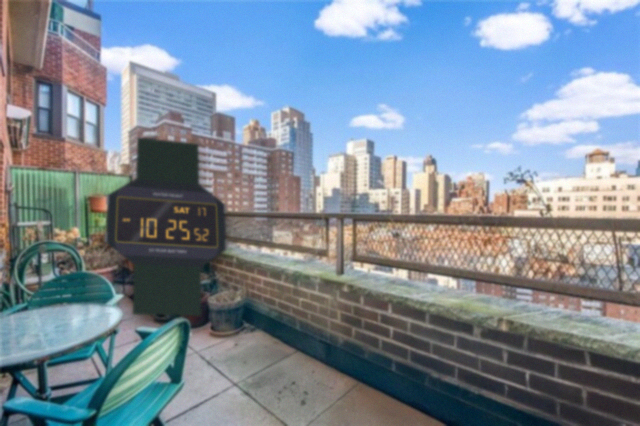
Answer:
10,25,52
